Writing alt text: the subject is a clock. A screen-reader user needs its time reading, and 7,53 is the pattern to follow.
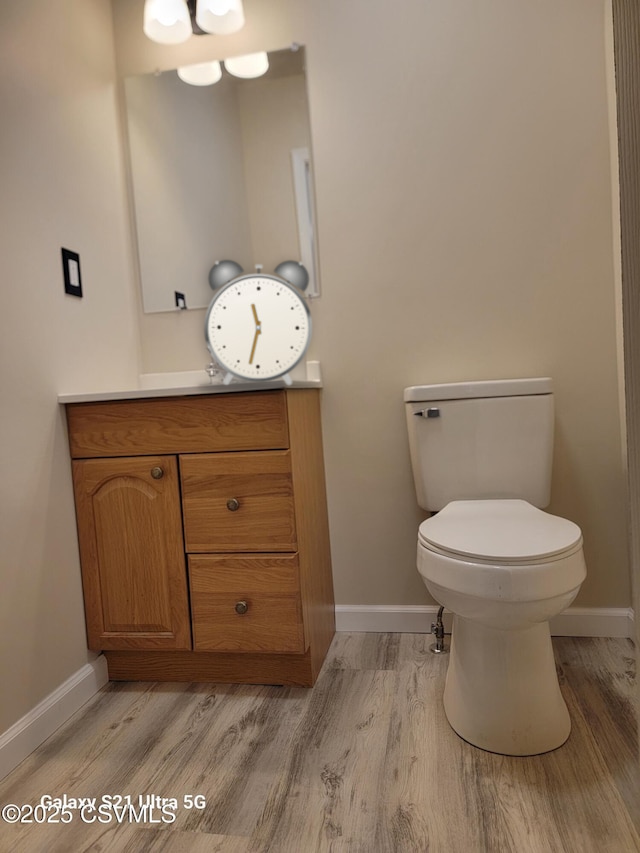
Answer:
11,32
